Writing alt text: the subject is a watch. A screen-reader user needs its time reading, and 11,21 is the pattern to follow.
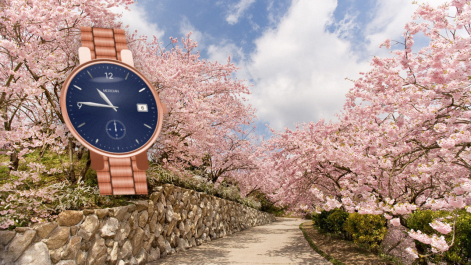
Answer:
10,46
